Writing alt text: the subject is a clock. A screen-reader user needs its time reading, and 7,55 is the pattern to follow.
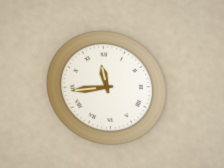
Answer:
11,44
